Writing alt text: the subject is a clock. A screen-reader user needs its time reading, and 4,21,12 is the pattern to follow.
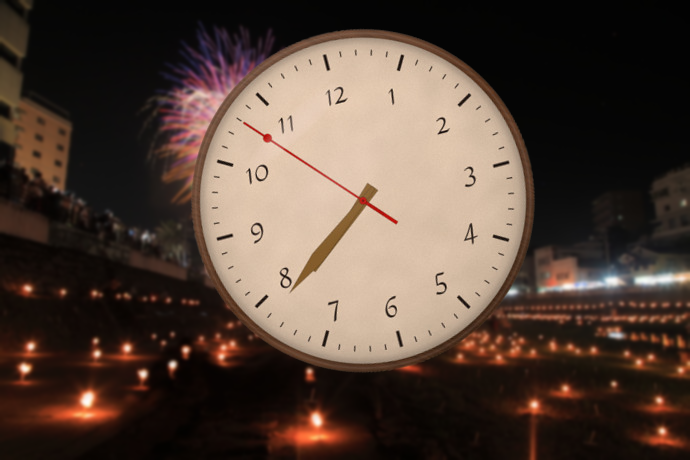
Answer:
7,38,53
